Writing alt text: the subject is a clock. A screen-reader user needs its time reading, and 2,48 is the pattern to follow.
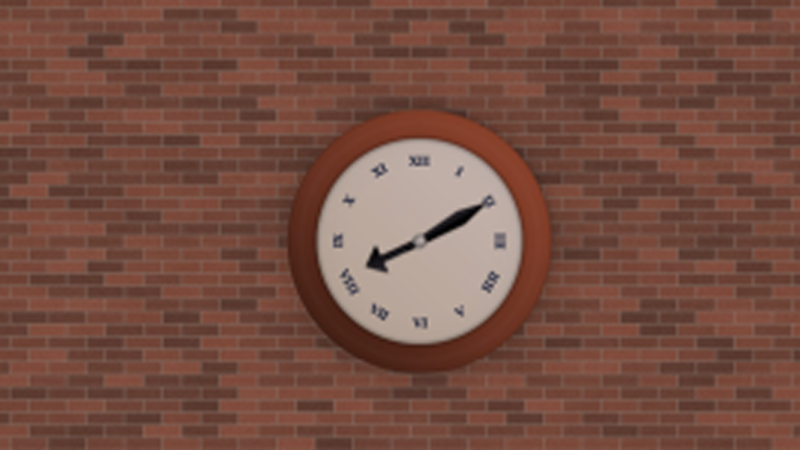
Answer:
8,10
